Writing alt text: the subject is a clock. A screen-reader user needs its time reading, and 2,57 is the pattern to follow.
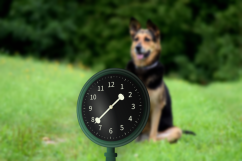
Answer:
1,38
